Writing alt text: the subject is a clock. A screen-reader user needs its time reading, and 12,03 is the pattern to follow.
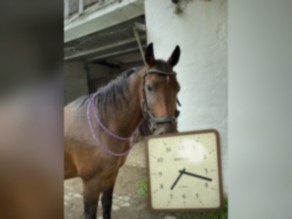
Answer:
7,18
